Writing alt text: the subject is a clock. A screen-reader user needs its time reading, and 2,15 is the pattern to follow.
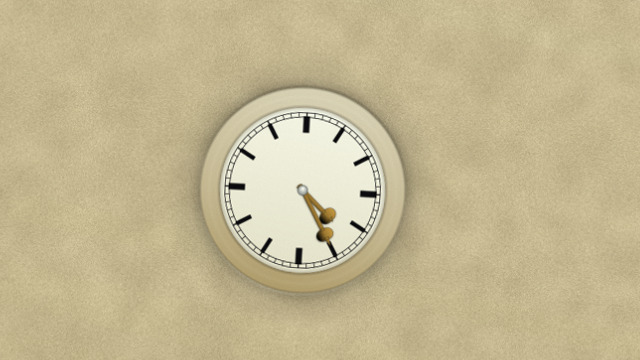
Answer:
4,25
